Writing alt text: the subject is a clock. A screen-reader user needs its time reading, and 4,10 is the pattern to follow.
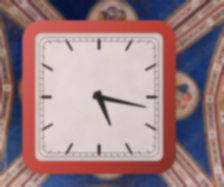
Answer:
5,17
